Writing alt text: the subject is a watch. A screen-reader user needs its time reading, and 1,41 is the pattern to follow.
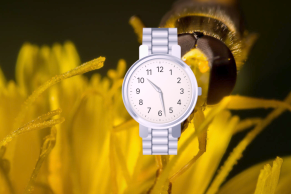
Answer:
10,28
